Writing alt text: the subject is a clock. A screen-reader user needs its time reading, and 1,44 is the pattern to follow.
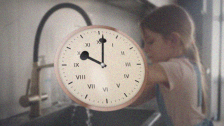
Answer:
10,01
